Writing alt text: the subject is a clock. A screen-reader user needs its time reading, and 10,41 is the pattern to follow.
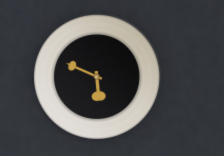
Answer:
5,49
